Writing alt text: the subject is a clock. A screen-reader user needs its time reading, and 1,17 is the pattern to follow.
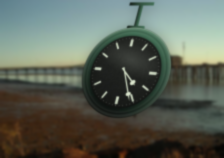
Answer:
4,26
